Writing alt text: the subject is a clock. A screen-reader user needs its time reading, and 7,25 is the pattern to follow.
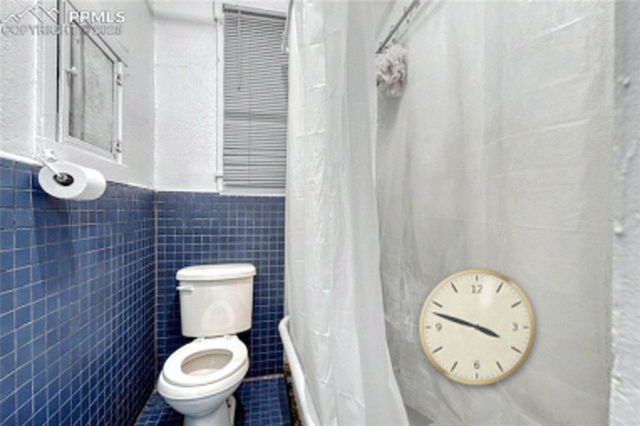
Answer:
3,48
